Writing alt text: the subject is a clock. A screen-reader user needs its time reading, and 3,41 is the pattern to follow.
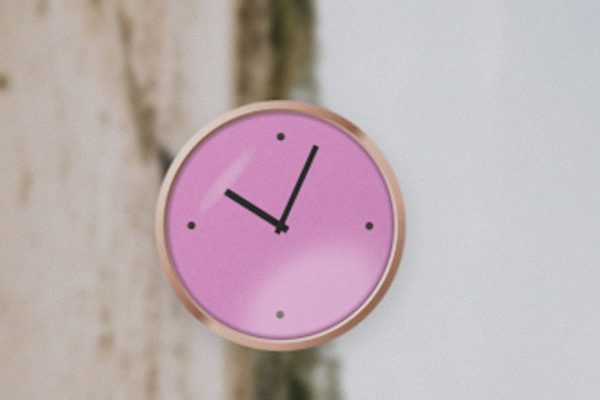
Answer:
10,04
